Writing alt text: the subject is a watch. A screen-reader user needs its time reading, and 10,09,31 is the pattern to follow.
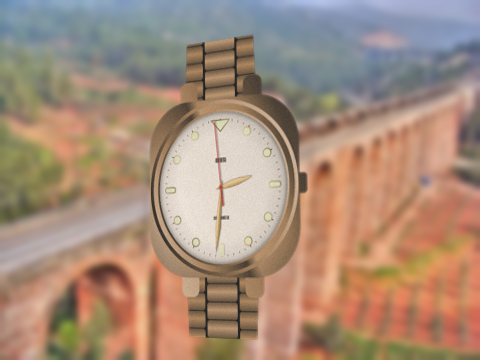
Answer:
2,30,59
